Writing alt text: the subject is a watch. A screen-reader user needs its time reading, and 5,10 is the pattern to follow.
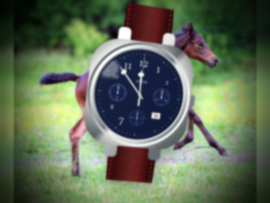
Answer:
11,53
